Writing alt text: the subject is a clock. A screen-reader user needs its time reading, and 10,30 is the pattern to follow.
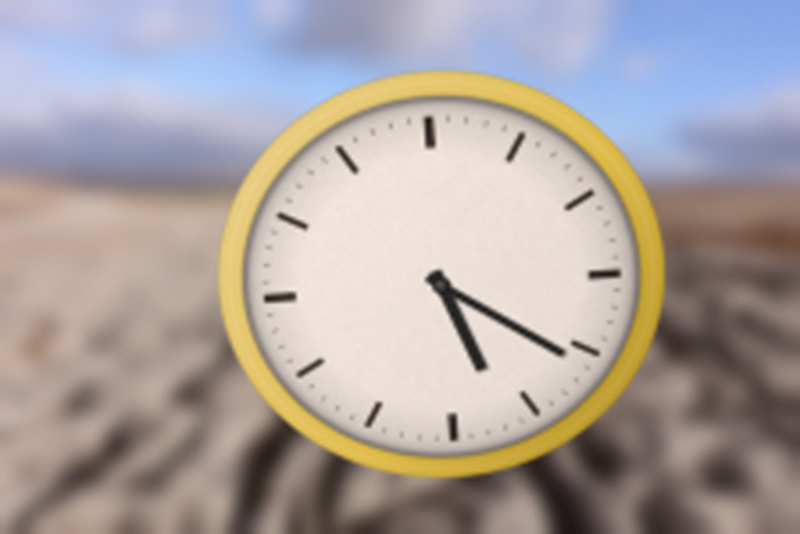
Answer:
5,21
